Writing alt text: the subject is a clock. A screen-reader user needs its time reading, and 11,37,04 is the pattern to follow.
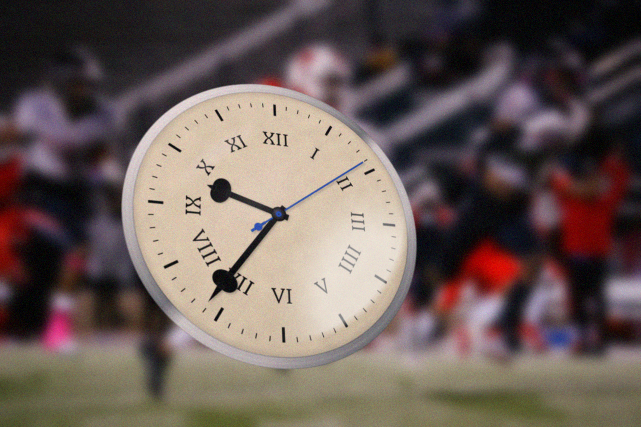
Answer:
9,36,09
